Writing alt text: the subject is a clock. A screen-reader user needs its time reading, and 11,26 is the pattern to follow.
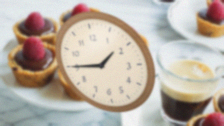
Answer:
1,45
